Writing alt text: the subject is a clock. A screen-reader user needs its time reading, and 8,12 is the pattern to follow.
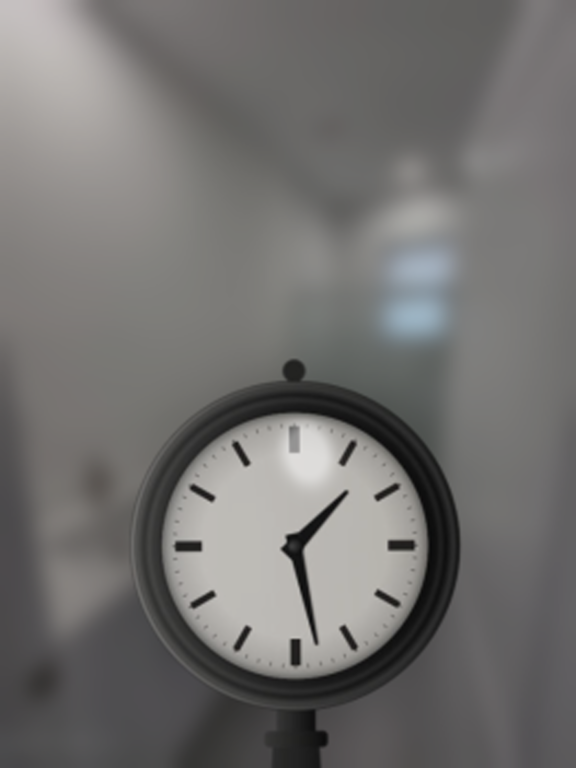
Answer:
1,28
